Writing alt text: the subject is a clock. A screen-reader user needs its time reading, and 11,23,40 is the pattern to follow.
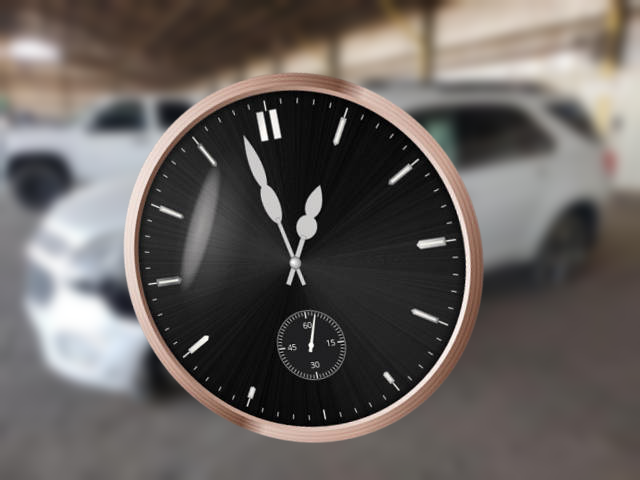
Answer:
12,58,03
